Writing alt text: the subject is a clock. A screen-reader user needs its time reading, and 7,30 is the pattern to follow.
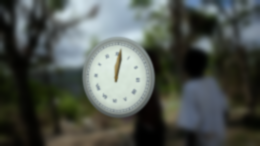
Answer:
12,01
